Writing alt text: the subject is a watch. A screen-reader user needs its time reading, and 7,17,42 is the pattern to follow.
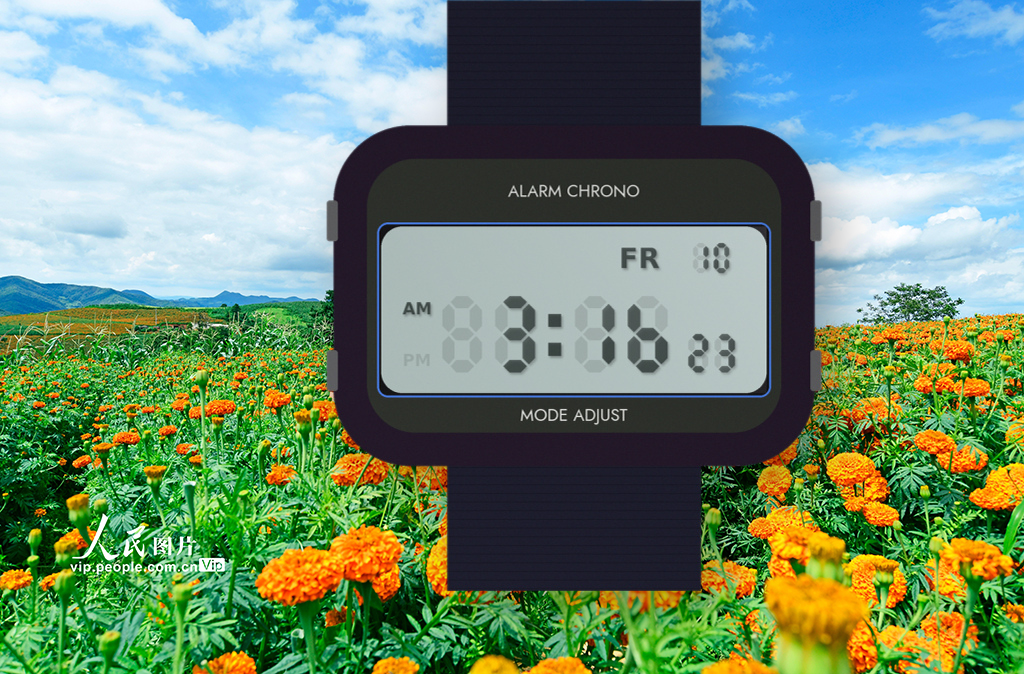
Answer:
3,16,23
